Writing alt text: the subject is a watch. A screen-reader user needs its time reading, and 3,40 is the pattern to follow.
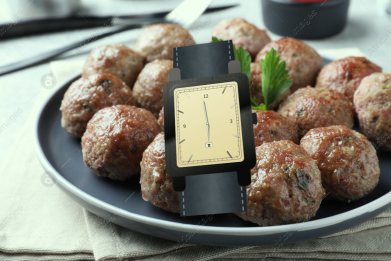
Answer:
5,59
